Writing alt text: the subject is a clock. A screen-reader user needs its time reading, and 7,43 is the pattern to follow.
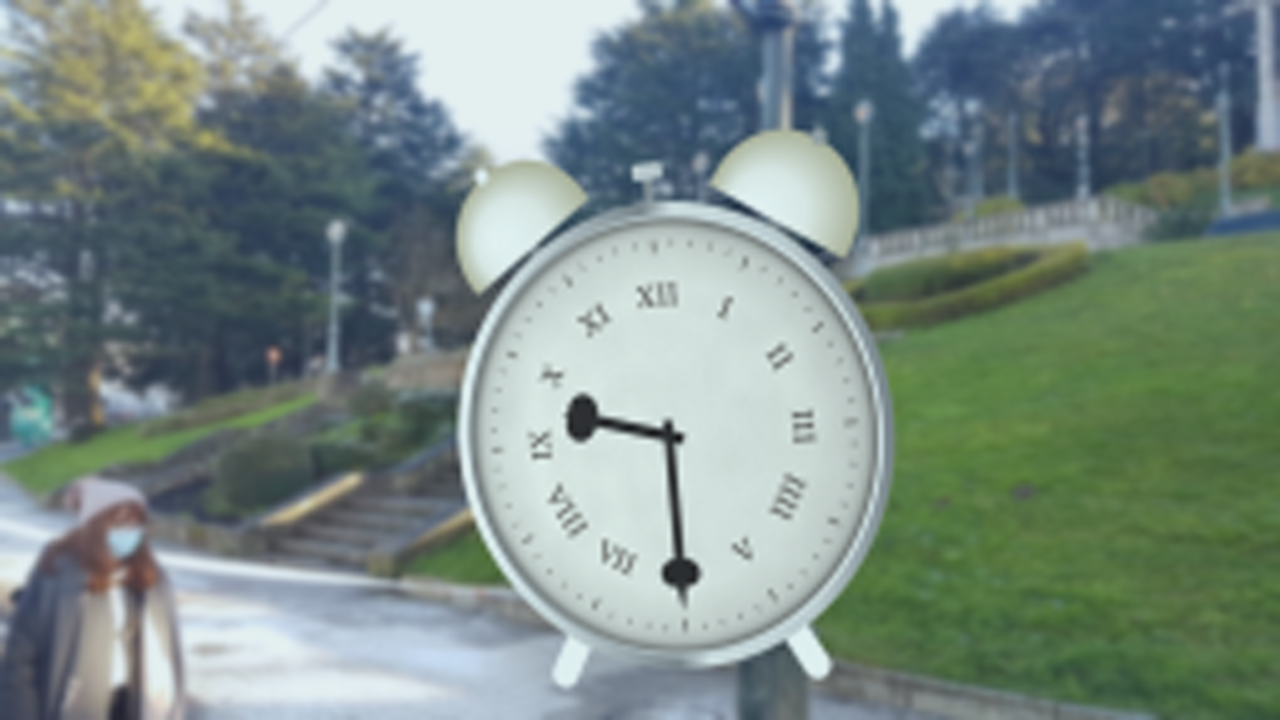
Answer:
9,30
